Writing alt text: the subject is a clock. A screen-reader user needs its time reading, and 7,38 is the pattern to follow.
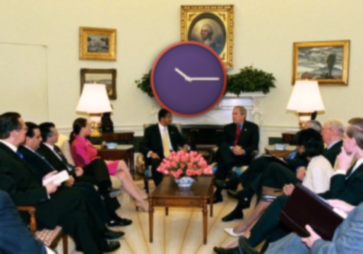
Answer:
10,15
